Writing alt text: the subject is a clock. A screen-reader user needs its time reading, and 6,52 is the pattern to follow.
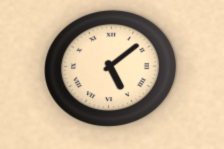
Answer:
5,08
